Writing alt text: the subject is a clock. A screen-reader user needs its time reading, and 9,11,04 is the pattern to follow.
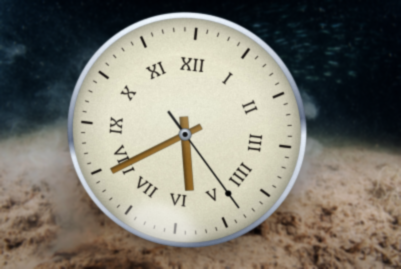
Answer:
5,39,23
